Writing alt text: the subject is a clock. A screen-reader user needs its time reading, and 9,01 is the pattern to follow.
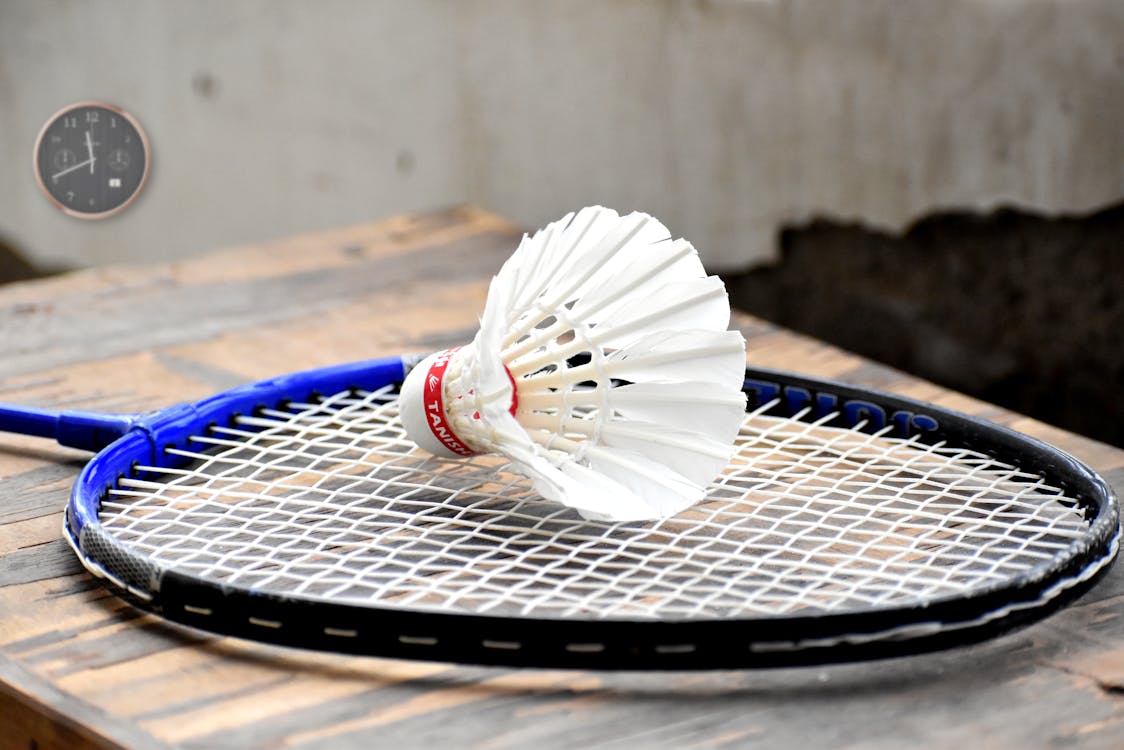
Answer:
11,41
